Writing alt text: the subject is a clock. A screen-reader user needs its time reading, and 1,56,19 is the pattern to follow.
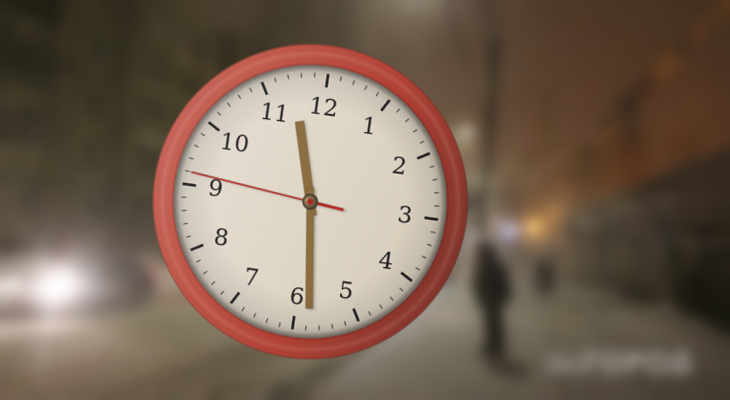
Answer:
11,28,46
